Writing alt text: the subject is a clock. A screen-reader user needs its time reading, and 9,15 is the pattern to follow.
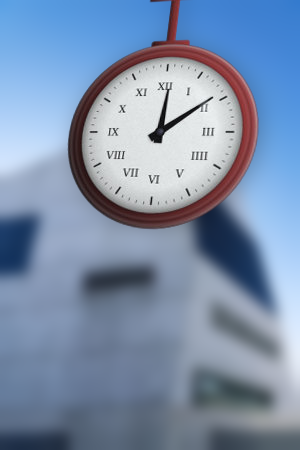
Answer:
12,09
